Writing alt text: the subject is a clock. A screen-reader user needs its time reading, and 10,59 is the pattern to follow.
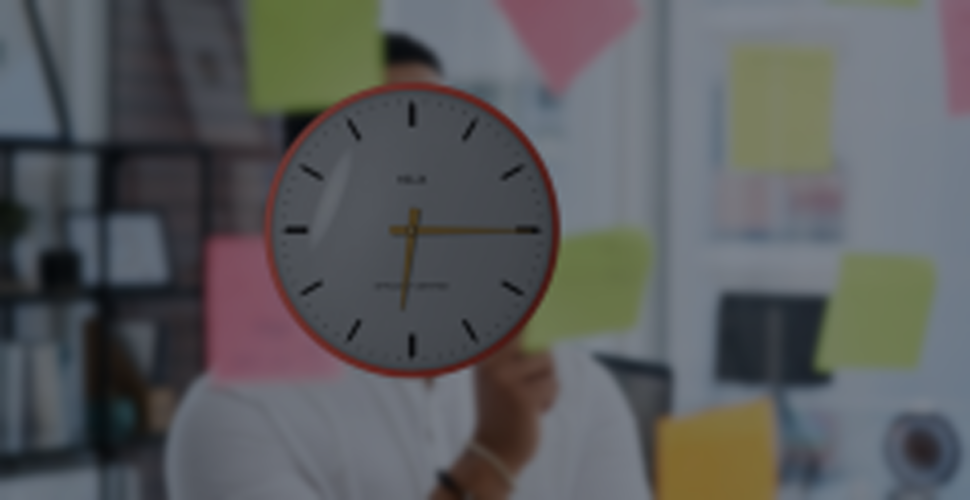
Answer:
6,15
